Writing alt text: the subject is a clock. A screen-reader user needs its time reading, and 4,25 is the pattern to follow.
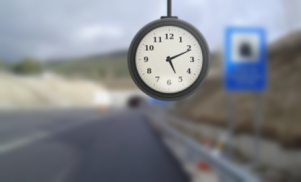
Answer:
5,11
